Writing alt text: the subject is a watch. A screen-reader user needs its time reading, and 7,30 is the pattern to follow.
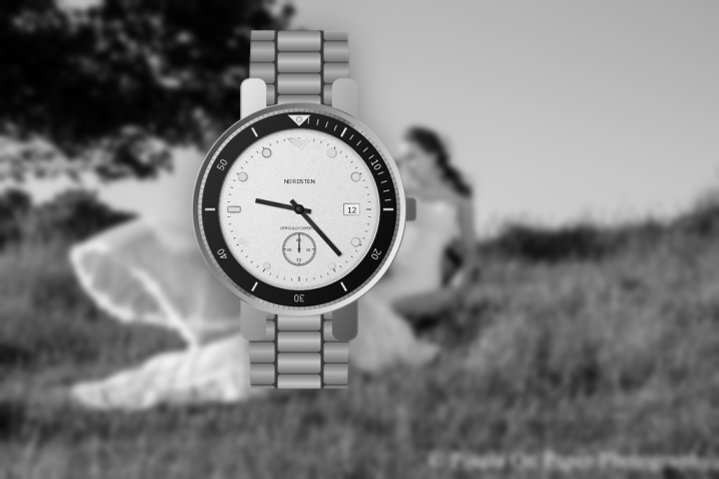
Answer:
9,23
